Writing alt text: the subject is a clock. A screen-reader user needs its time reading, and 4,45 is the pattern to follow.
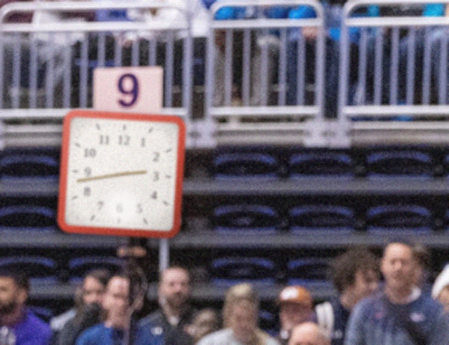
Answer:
2,43
